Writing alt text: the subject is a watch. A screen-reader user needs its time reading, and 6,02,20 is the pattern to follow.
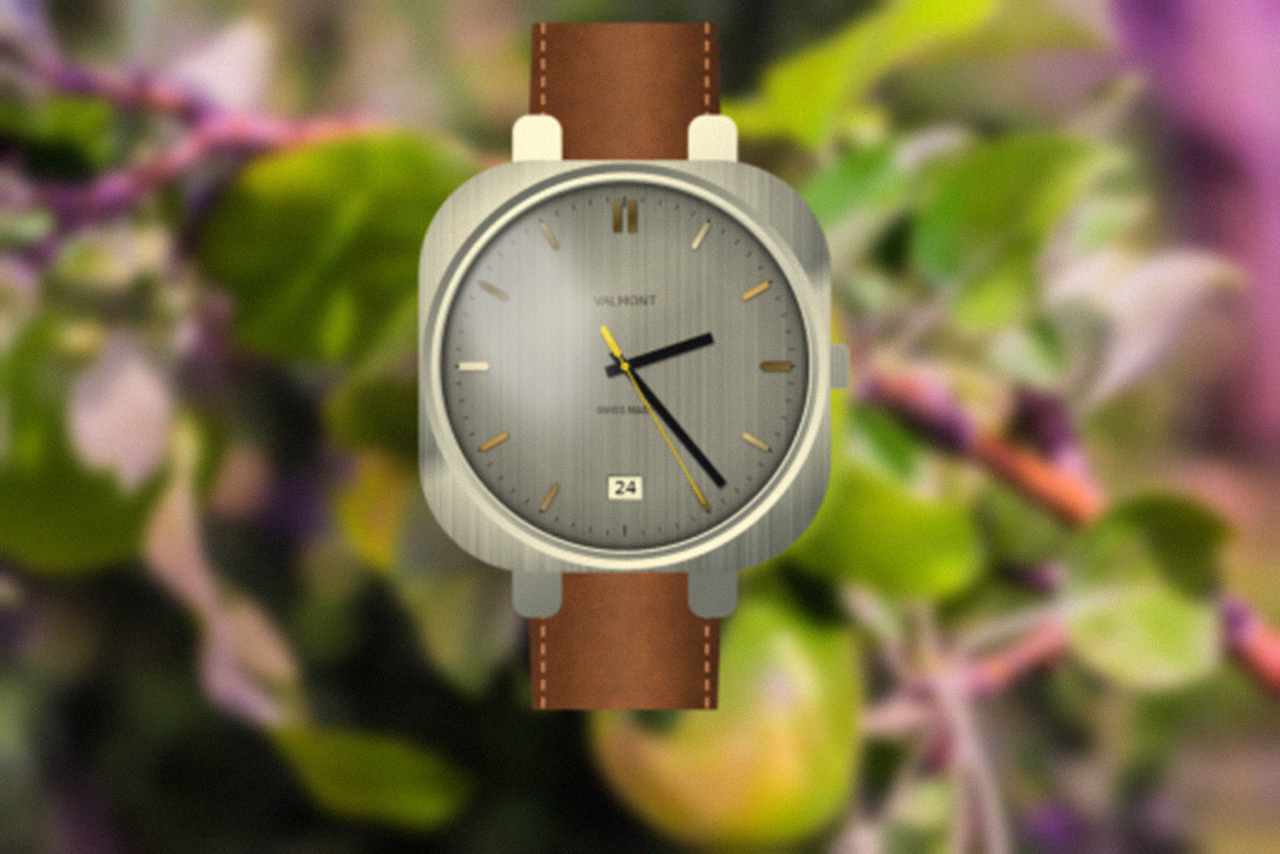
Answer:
2,23,25
